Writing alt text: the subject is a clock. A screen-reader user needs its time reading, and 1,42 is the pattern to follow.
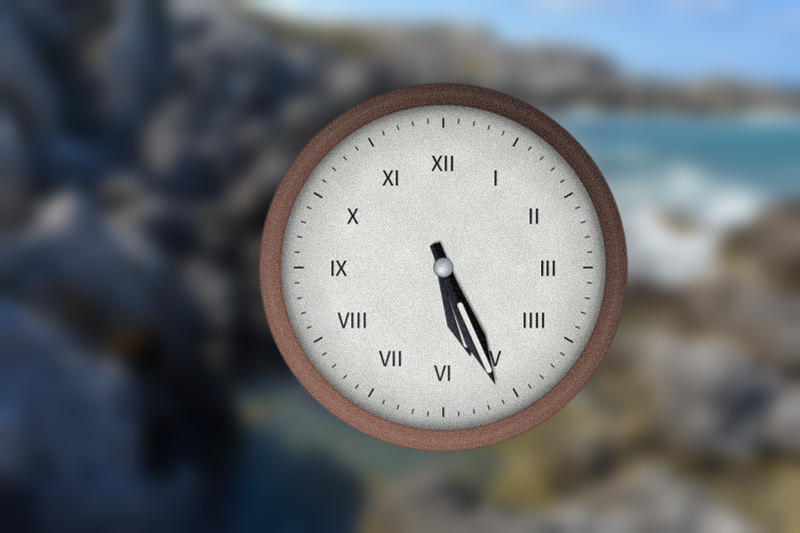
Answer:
5,26
